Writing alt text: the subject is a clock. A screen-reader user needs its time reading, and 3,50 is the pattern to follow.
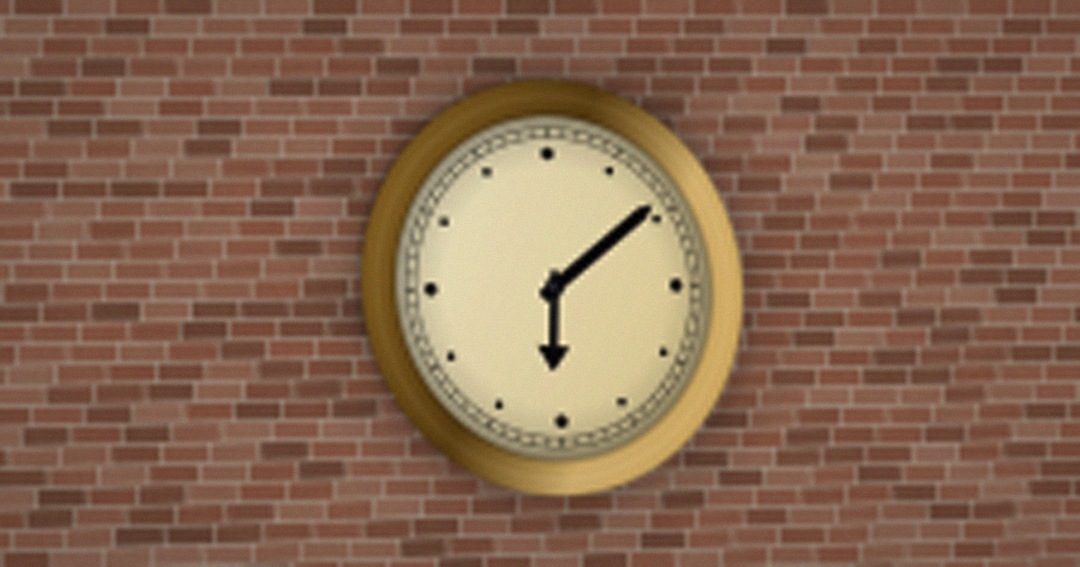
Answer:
6,09
